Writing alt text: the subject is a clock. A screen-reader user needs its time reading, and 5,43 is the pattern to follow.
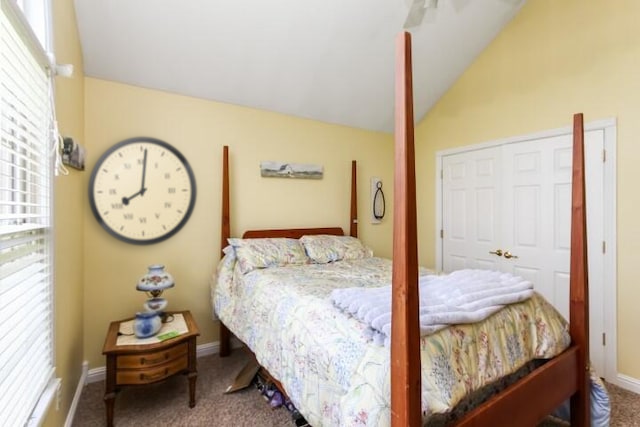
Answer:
8,01
